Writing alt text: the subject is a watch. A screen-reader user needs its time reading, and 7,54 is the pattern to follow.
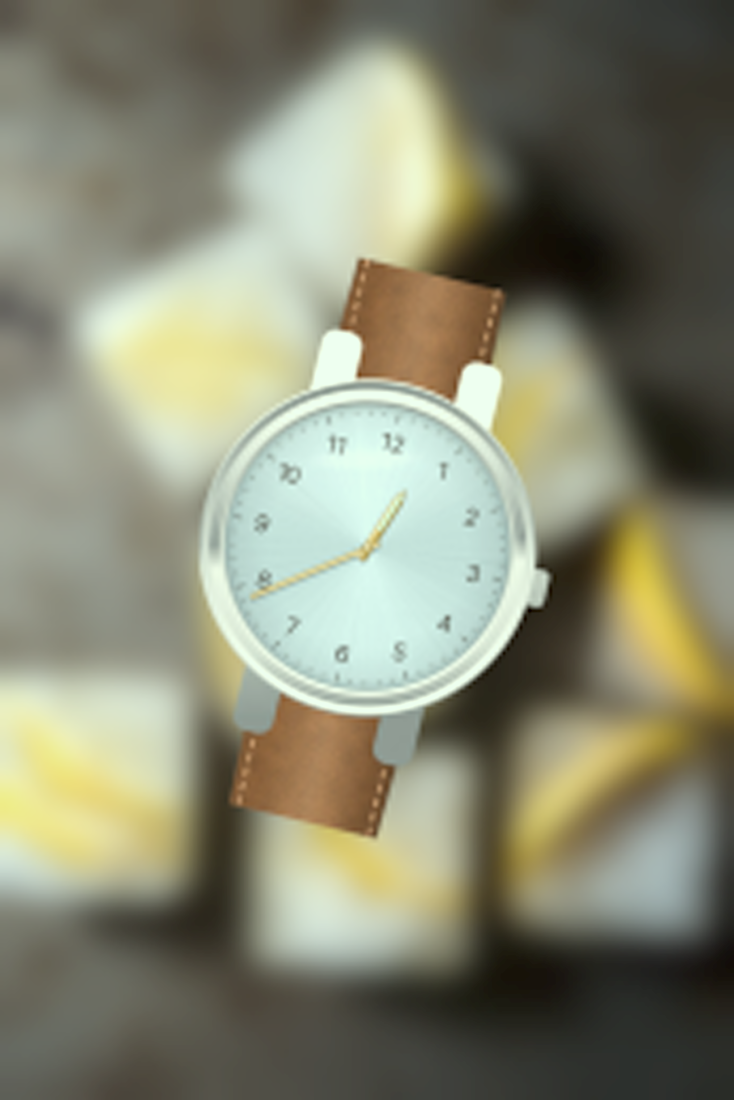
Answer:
12,39
